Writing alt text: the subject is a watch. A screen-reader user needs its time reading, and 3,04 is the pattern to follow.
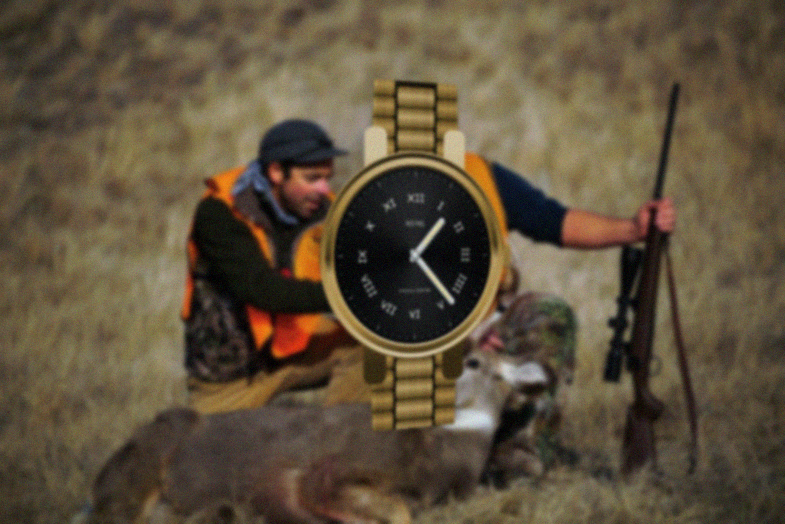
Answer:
1,23
